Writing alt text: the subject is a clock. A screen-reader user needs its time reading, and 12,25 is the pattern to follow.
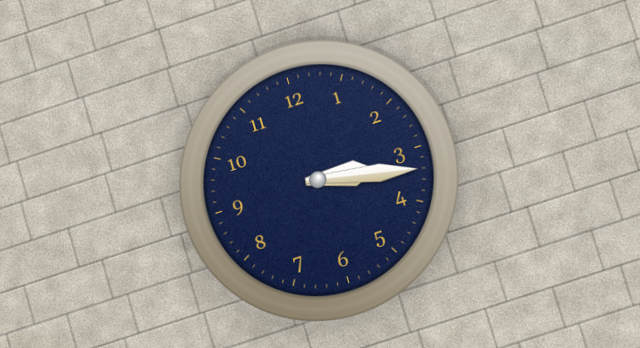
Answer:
3,17
